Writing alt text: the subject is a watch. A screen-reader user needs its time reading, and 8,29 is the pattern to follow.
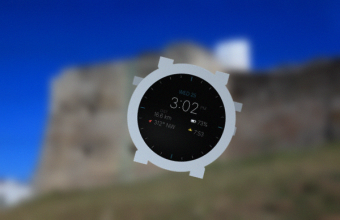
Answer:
3,02
